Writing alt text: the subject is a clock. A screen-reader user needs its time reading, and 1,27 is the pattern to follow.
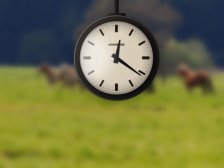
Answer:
12,21
